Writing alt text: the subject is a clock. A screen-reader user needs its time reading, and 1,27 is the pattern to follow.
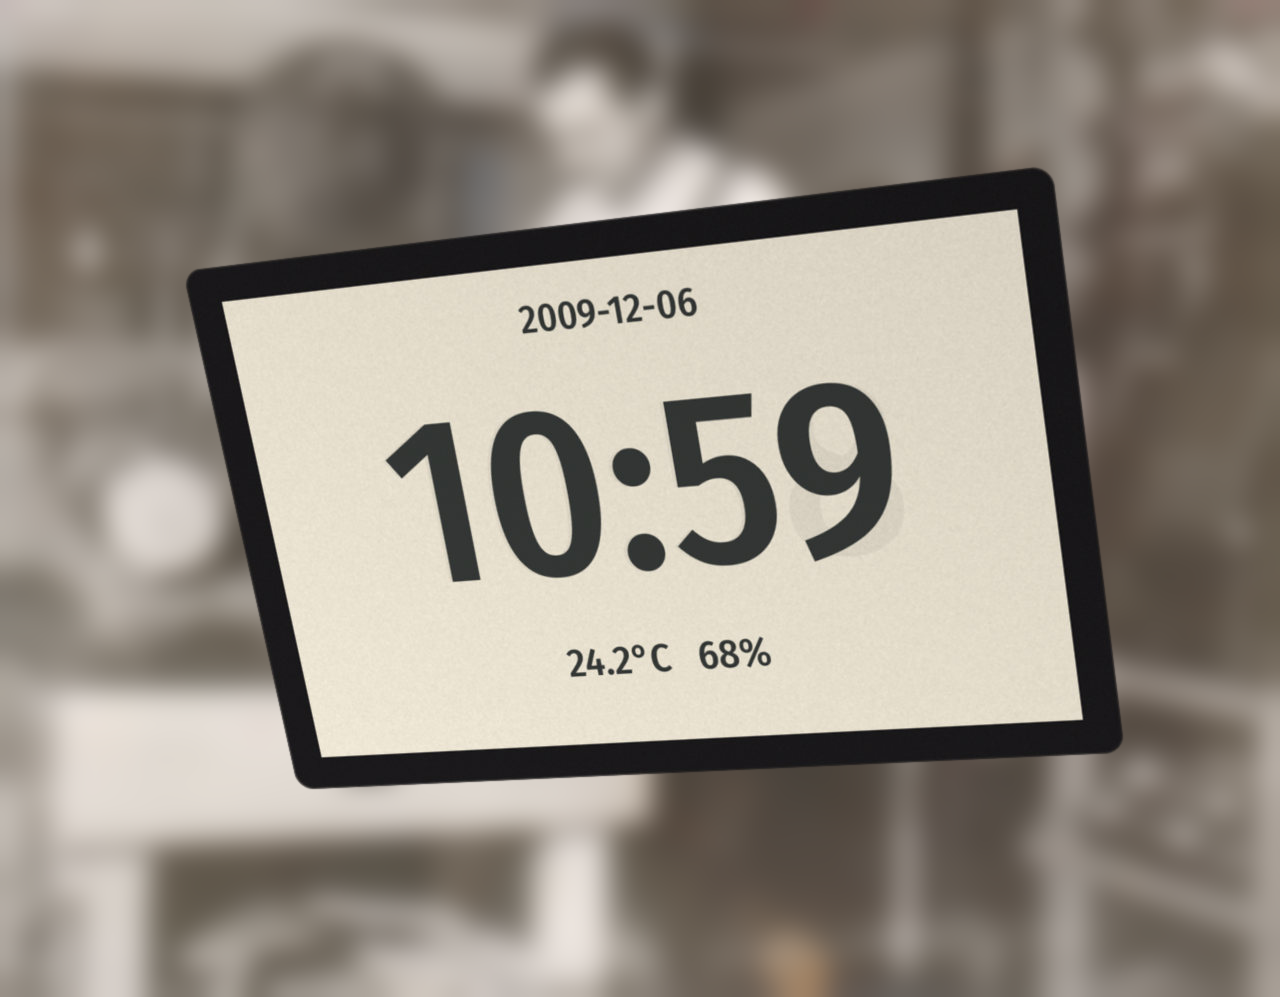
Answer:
10,59
